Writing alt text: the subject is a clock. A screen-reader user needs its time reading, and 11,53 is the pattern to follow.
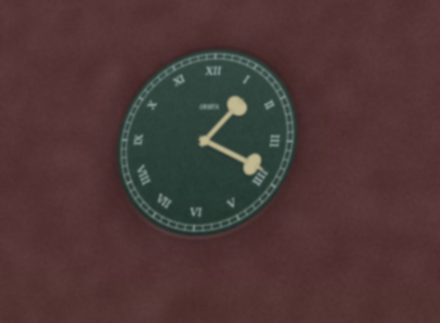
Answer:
1,19
